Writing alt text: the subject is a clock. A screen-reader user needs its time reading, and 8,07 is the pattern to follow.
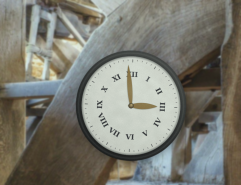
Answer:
2,59
